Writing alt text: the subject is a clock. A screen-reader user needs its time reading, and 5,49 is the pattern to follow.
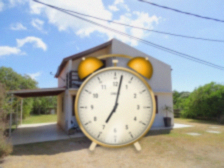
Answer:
7,02
